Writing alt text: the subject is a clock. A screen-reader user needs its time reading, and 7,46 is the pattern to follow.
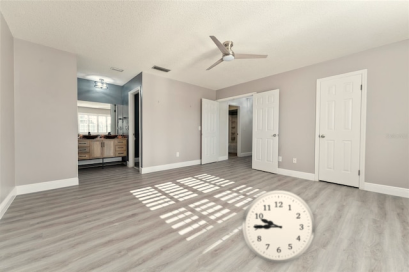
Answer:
9,45
